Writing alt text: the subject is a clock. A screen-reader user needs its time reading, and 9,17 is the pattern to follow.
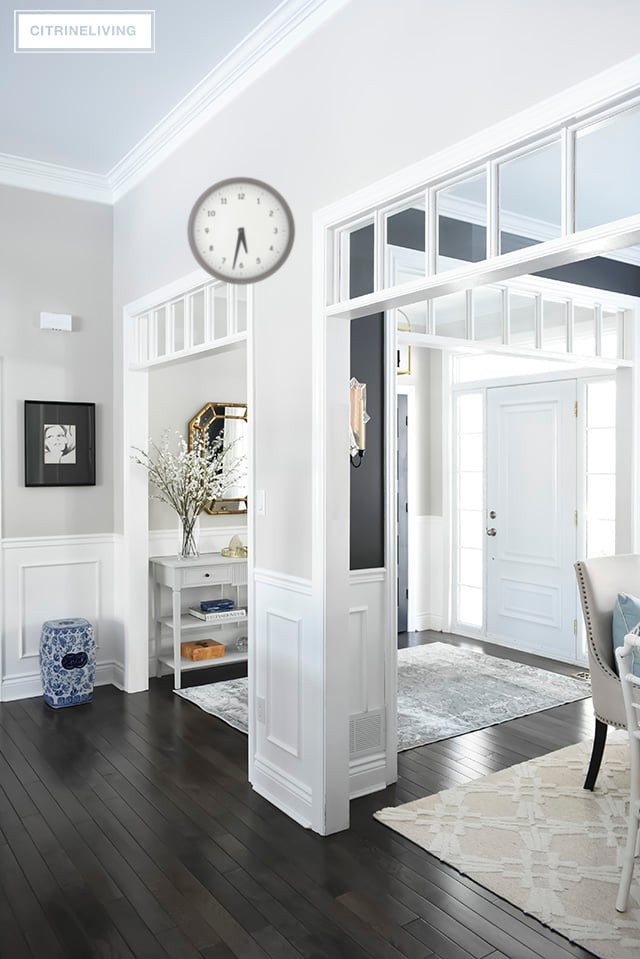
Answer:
5,32
